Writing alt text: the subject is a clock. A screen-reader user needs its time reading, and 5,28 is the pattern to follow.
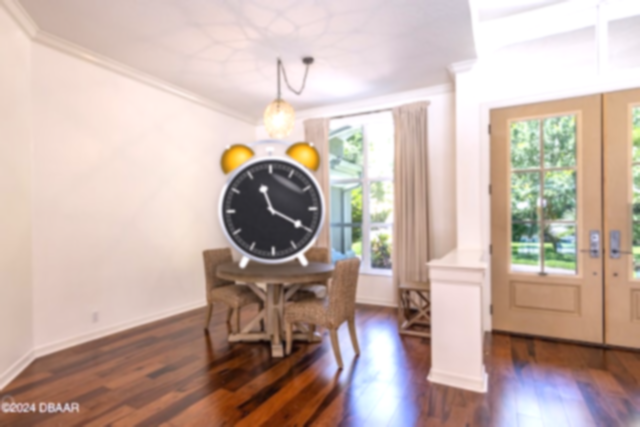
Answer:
11,20
